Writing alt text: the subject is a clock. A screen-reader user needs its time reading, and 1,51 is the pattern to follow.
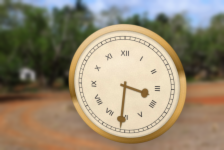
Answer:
3,31
